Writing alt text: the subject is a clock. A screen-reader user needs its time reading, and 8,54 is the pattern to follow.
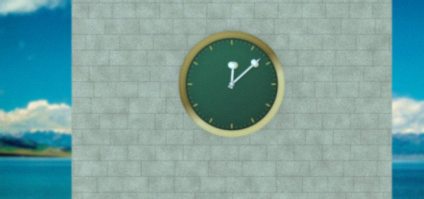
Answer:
12,08
